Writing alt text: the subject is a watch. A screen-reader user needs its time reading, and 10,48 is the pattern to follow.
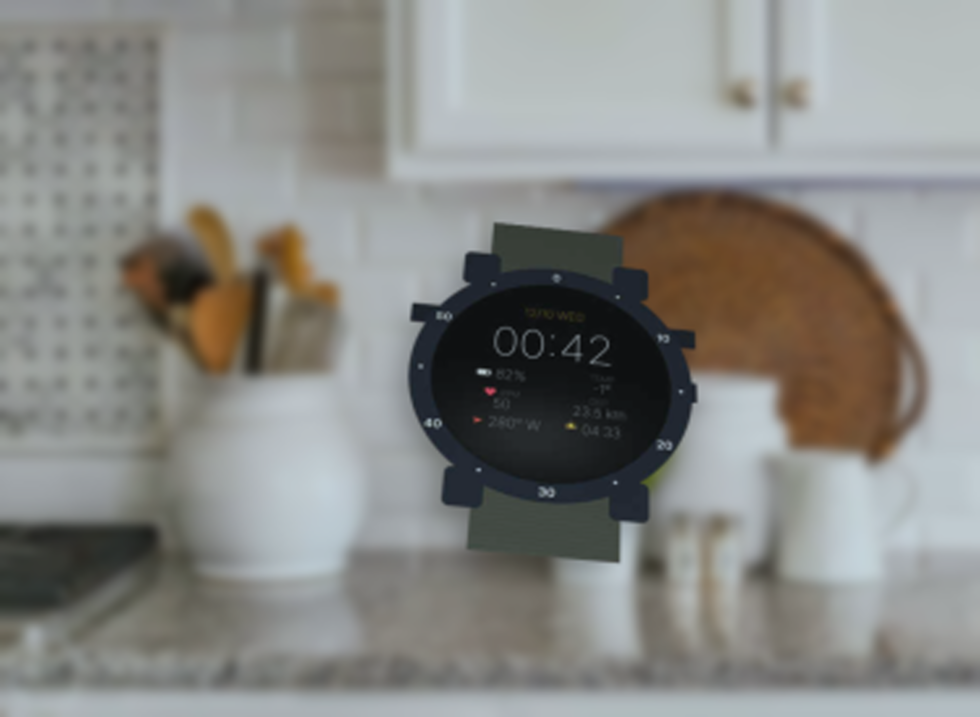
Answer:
0,42
